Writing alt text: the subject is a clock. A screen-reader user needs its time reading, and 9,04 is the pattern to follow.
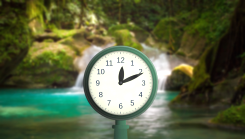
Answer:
12,11
